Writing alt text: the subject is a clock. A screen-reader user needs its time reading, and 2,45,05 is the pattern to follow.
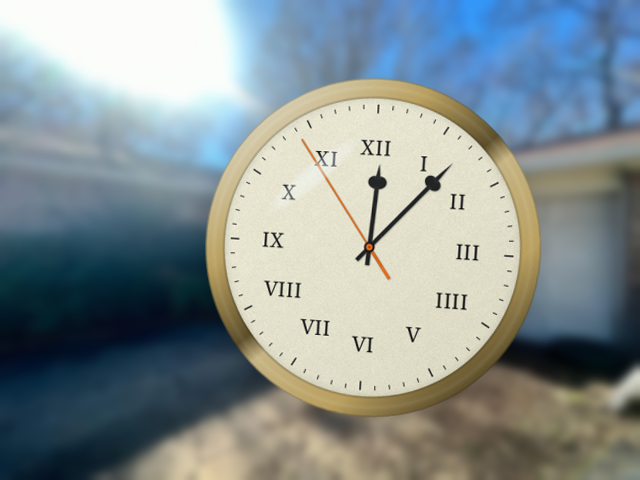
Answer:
12,06,54
